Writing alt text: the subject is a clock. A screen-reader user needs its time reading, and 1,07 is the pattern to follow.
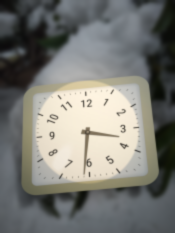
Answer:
3,31
